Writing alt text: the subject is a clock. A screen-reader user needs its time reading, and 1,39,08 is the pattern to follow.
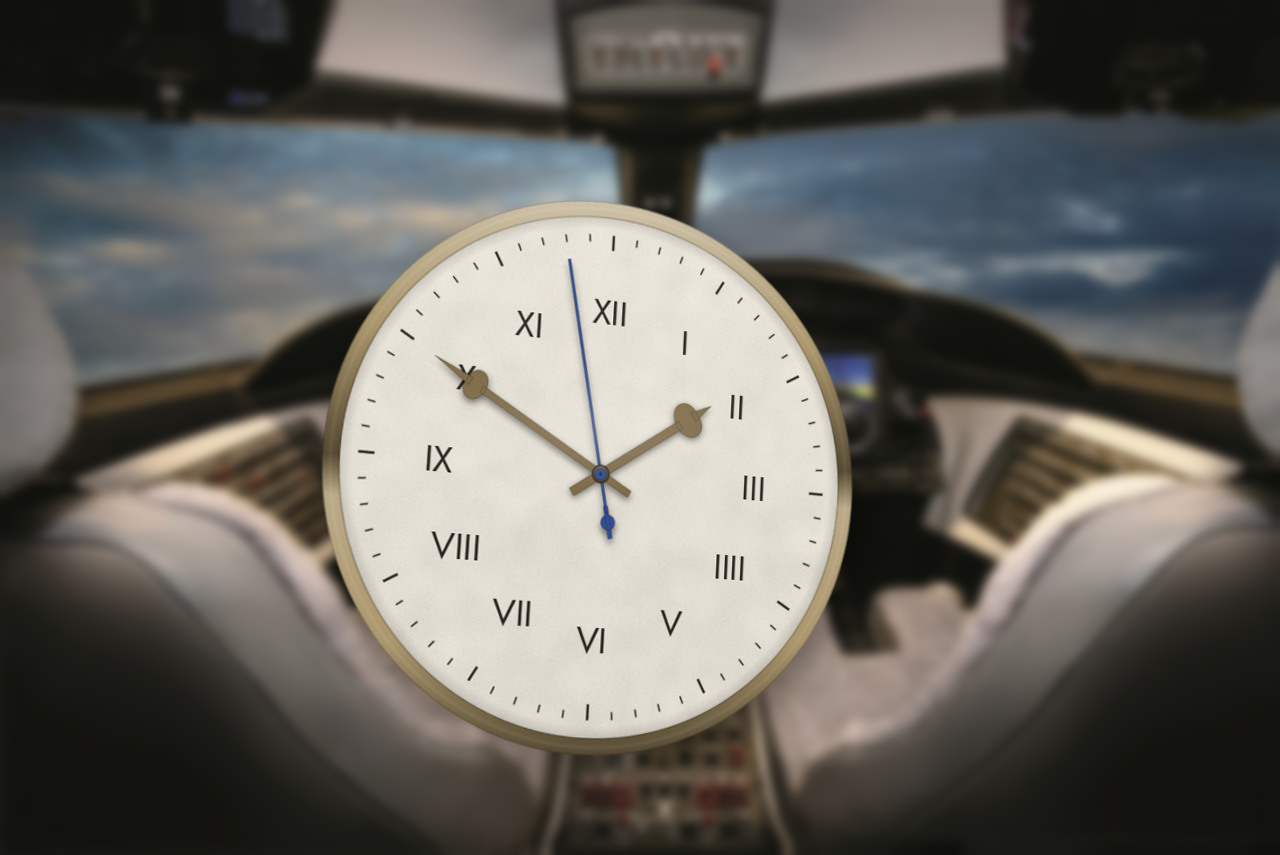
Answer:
1,49,58
